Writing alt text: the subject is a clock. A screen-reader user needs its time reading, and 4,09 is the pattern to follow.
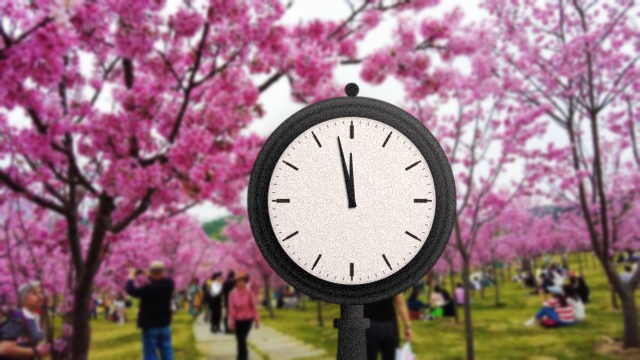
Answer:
11,58
